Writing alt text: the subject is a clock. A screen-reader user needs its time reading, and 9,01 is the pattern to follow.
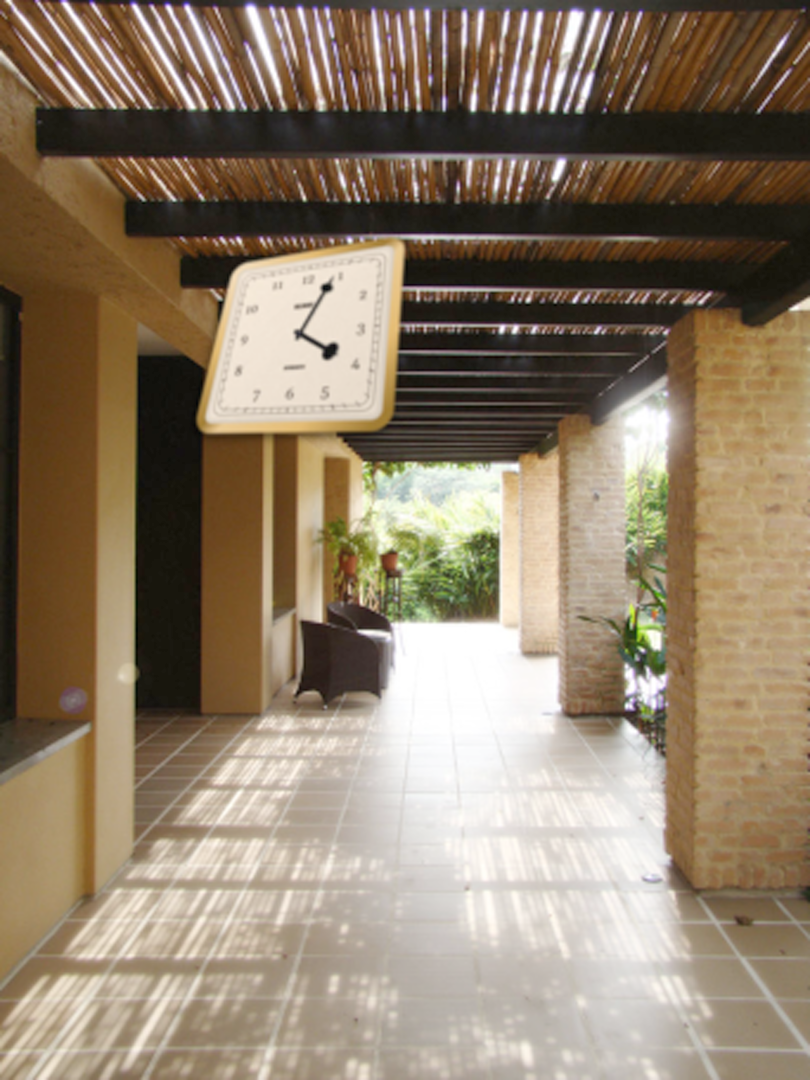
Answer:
4,04
